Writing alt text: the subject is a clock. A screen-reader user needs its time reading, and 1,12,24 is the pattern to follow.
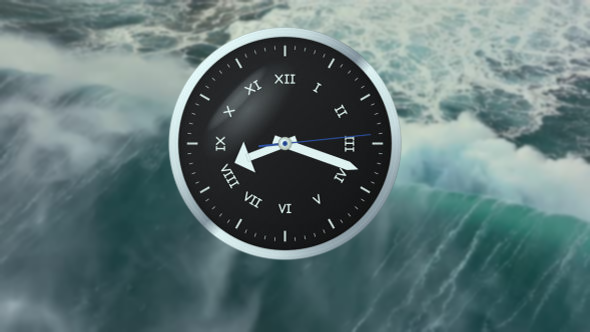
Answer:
8,18,14
